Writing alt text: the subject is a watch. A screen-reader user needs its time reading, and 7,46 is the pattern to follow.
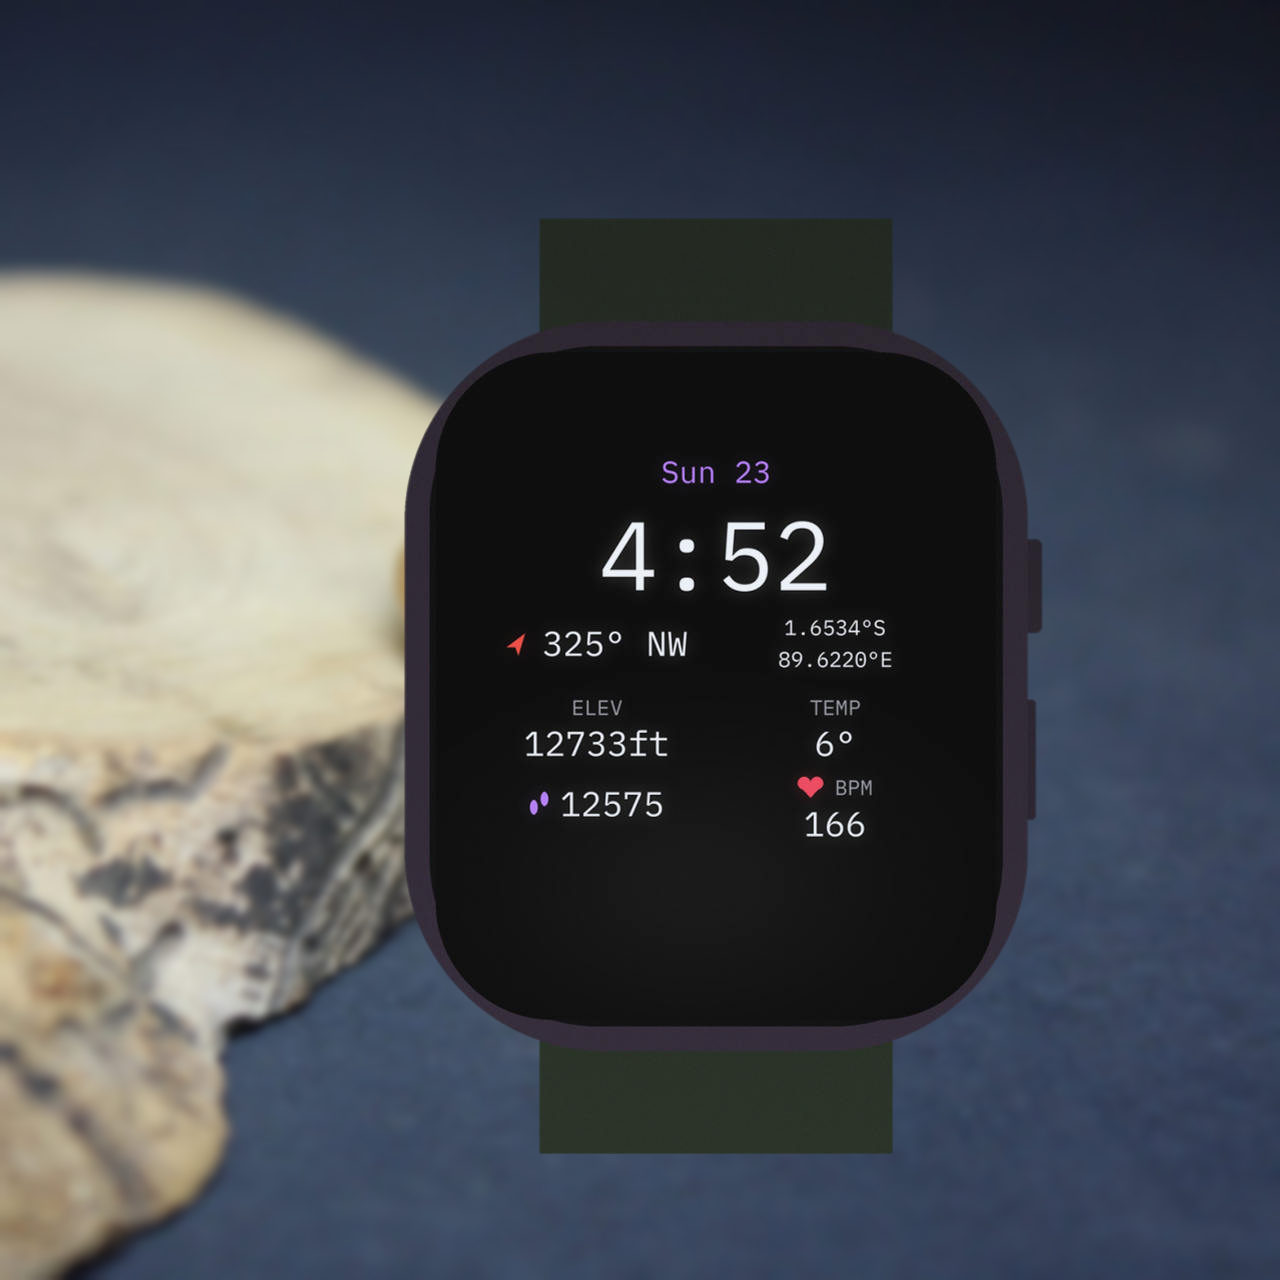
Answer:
4,52
